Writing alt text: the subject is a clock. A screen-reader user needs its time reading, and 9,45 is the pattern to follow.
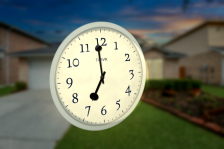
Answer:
6,59
